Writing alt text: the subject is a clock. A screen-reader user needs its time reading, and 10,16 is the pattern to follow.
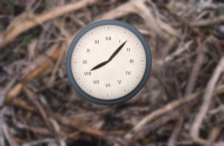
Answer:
8,07
